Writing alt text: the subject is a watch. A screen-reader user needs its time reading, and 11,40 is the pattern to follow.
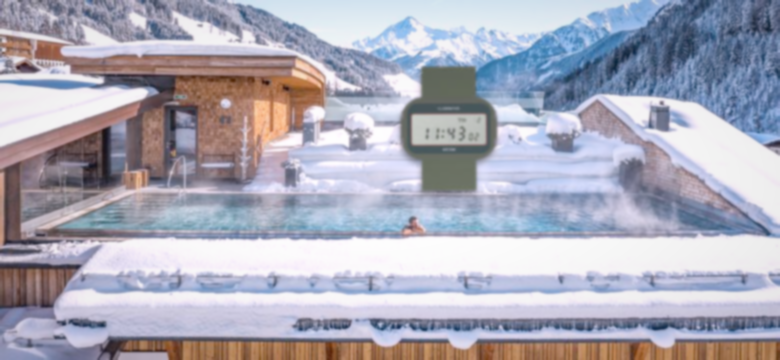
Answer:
11,43
